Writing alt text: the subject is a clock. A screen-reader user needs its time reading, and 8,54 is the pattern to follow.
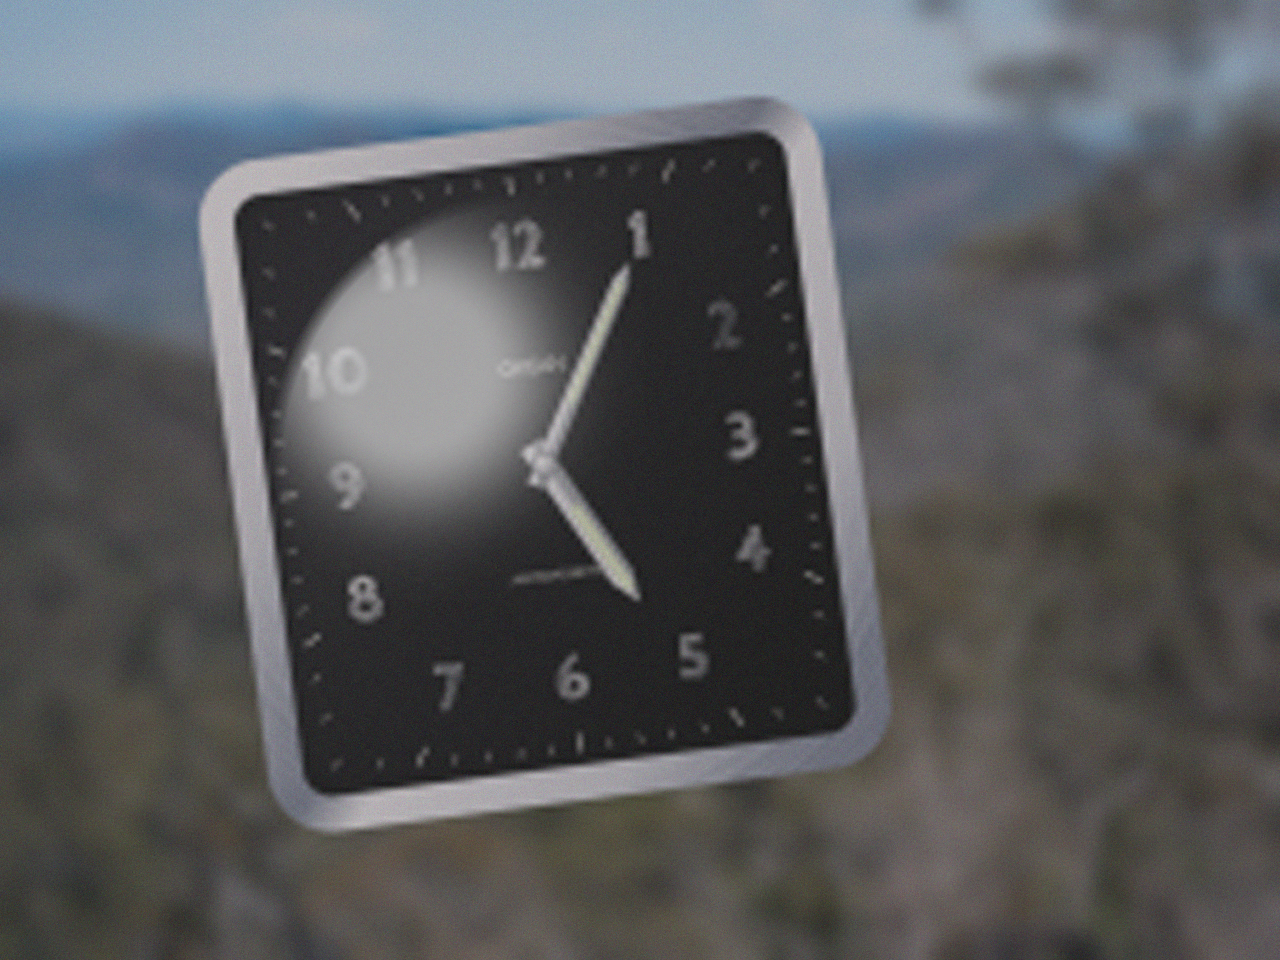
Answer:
5,05
